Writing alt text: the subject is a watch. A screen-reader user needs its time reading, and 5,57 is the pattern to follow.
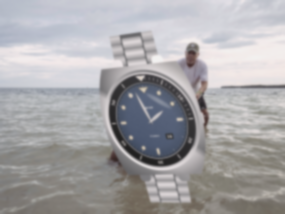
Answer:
1,57
